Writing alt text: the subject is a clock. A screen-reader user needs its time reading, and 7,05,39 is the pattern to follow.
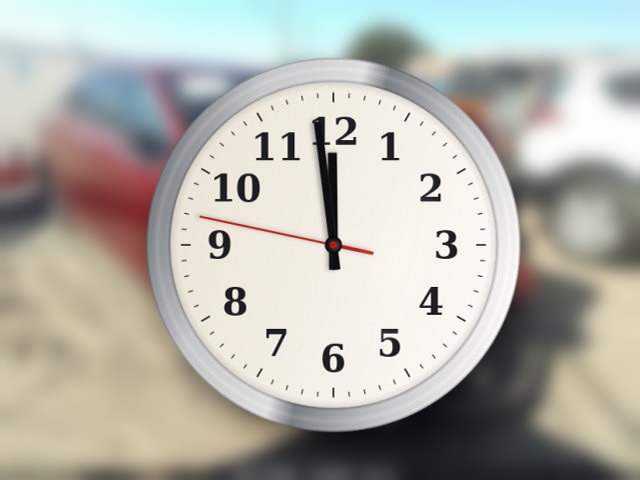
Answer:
11,58,47
